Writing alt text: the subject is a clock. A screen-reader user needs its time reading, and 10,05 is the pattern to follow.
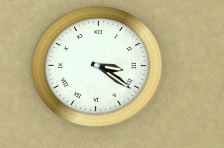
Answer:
3,21
